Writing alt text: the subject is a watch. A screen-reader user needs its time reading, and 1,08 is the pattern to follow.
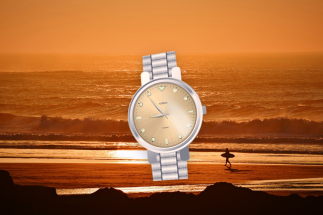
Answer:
8,54
